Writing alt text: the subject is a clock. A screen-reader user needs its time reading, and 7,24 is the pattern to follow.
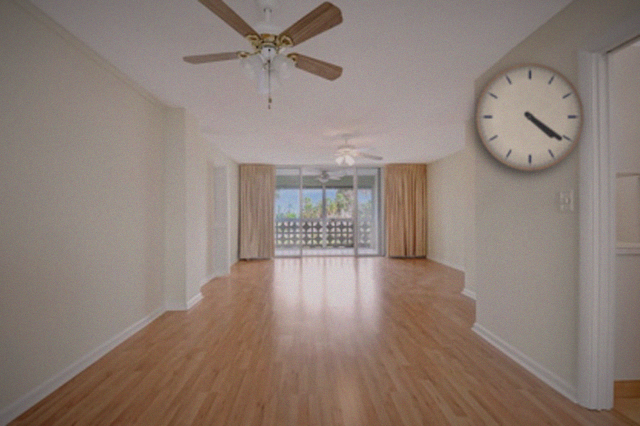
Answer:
4,21
